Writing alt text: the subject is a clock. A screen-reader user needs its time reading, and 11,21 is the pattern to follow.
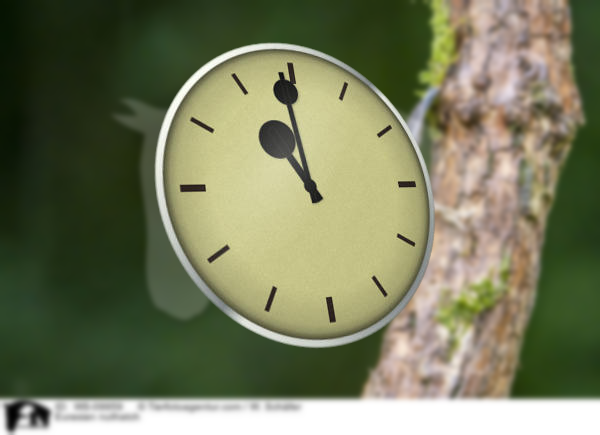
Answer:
10,59
